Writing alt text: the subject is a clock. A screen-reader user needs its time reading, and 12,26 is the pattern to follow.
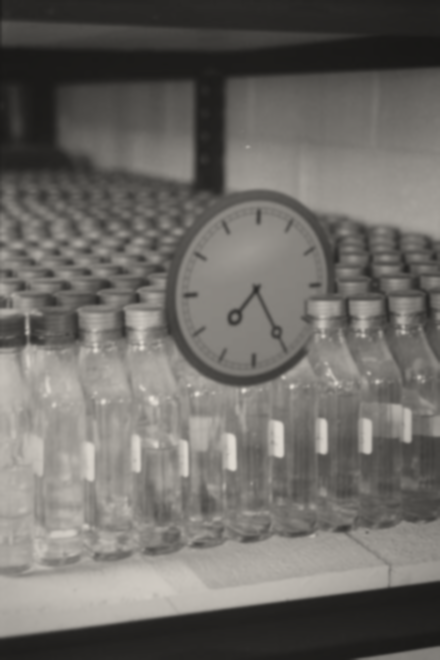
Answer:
7,25
